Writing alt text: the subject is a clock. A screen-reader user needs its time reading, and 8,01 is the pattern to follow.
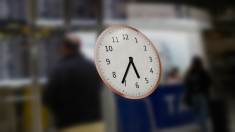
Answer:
5,36
